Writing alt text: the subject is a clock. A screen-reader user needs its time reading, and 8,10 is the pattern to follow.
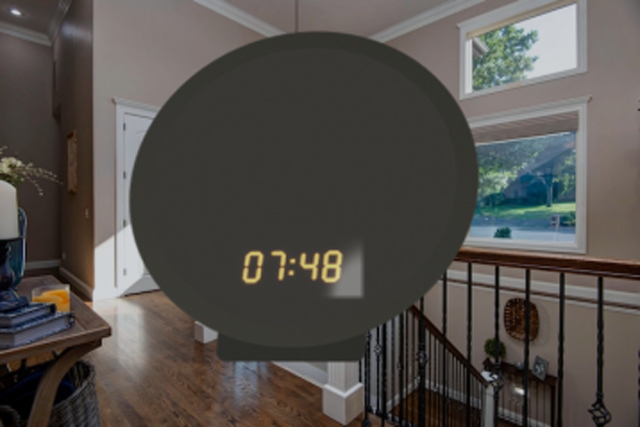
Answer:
7,48
